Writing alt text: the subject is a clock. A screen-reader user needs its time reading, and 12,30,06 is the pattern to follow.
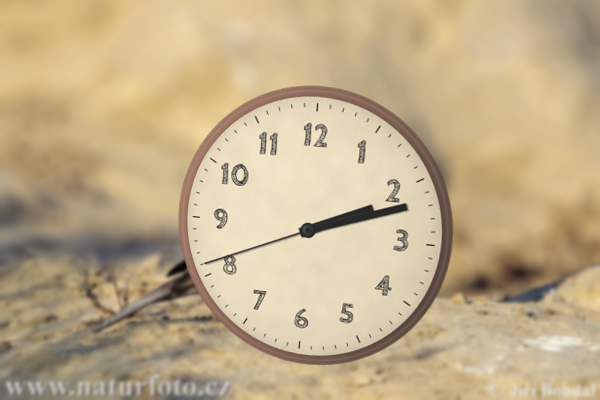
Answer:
2,11,41
